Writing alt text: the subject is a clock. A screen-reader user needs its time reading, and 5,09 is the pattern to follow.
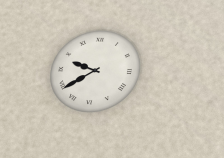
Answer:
9,39
